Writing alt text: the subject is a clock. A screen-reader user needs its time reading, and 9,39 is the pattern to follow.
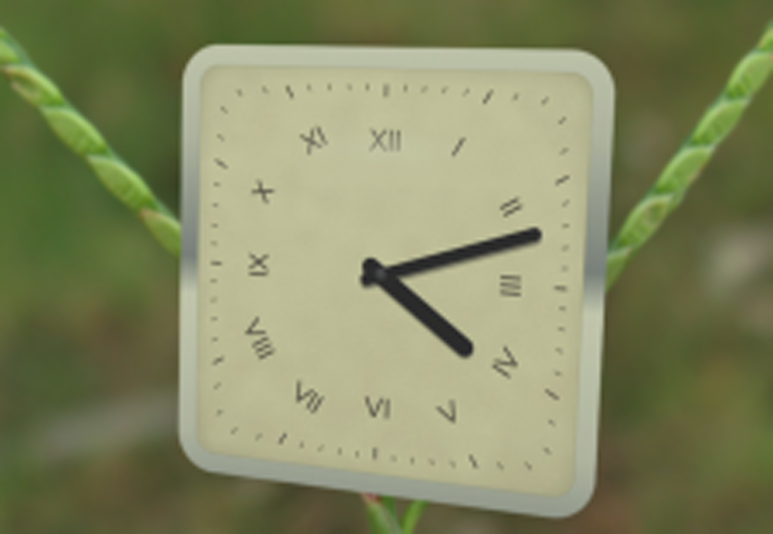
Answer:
4,12
